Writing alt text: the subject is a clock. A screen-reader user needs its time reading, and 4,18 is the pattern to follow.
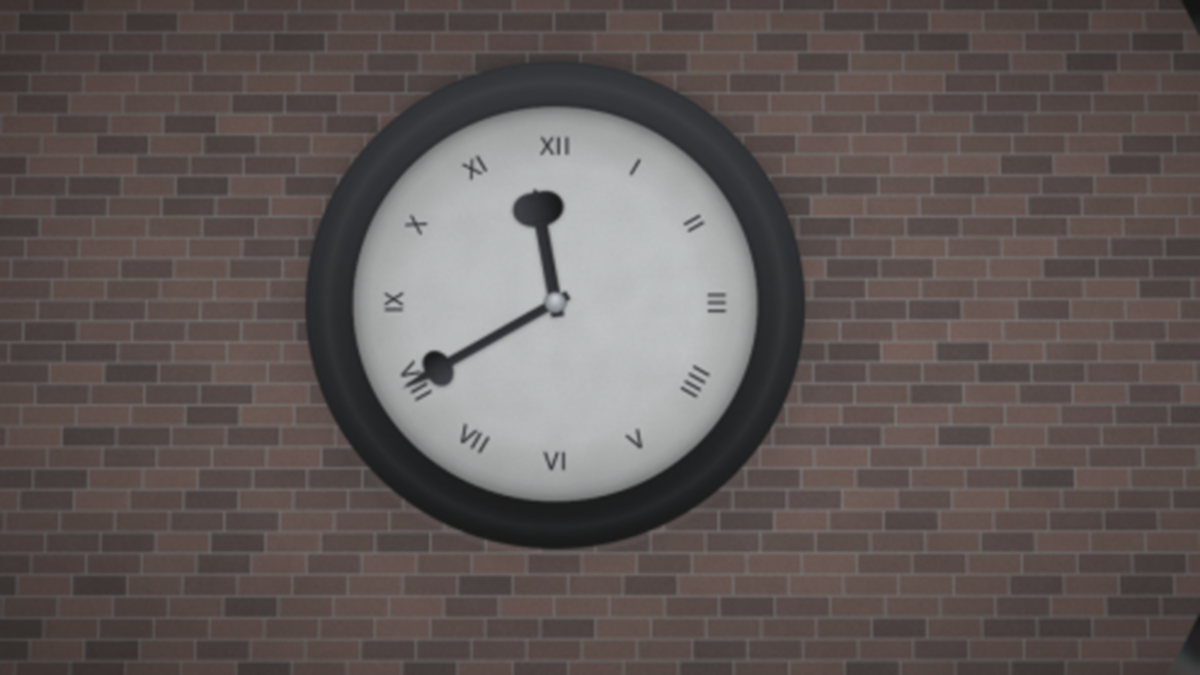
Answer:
11,40
